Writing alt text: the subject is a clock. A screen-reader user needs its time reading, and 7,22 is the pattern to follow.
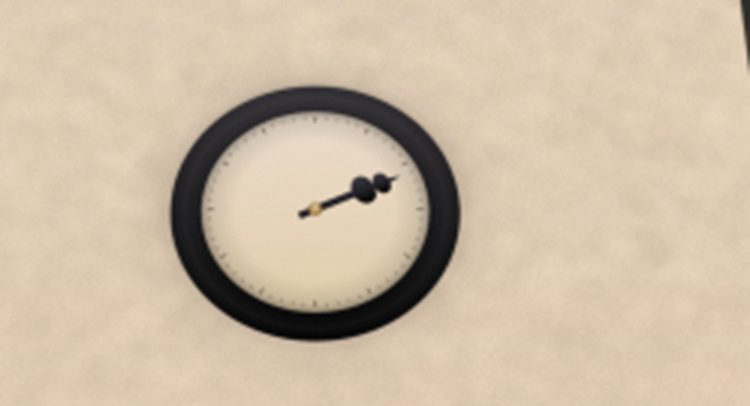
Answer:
2,11
